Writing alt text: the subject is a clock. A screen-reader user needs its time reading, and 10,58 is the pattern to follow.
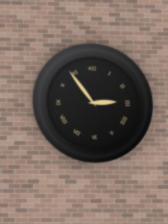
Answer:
2,54
